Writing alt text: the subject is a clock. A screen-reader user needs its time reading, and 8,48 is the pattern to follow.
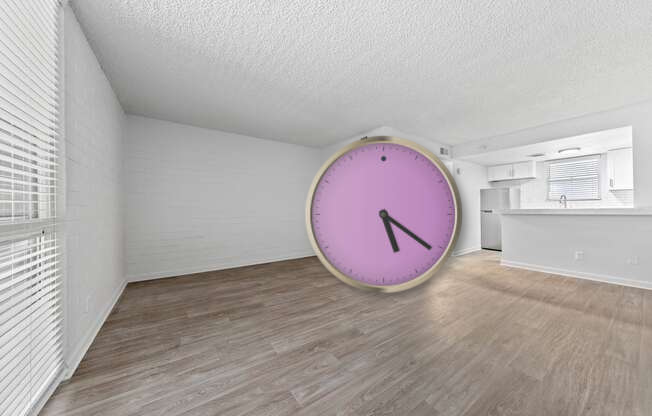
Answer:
5,21
